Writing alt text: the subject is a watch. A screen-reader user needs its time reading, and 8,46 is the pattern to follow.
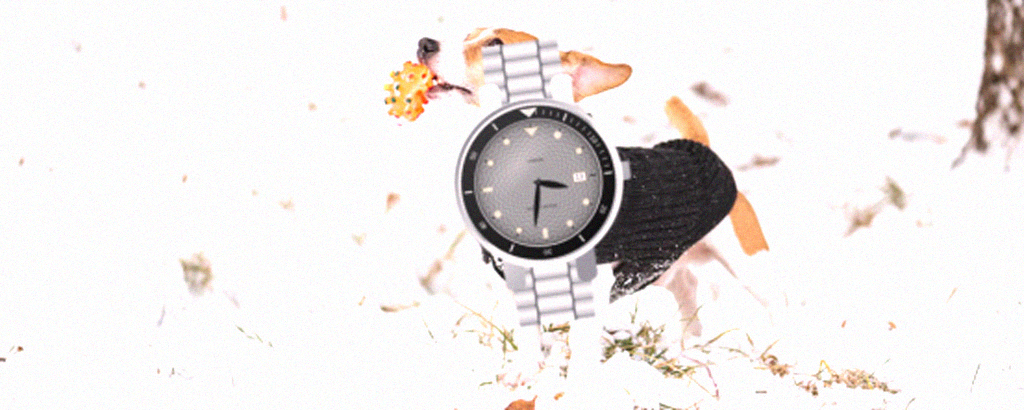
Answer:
3,32
